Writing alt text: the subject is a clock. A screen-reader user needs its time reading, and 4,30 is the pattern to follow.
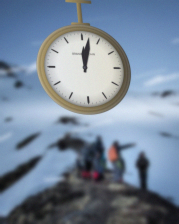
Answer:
12,02
